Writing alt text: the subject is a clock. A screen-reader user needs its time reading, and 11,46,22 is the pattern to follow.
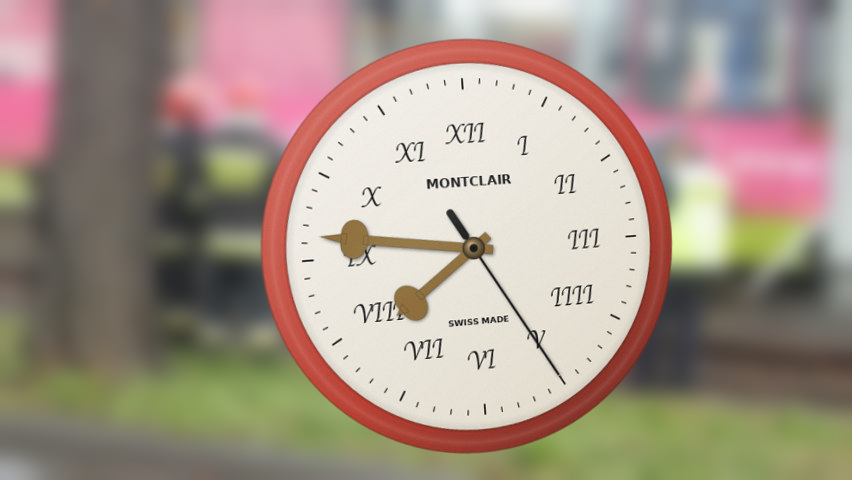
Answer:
7,46,25
